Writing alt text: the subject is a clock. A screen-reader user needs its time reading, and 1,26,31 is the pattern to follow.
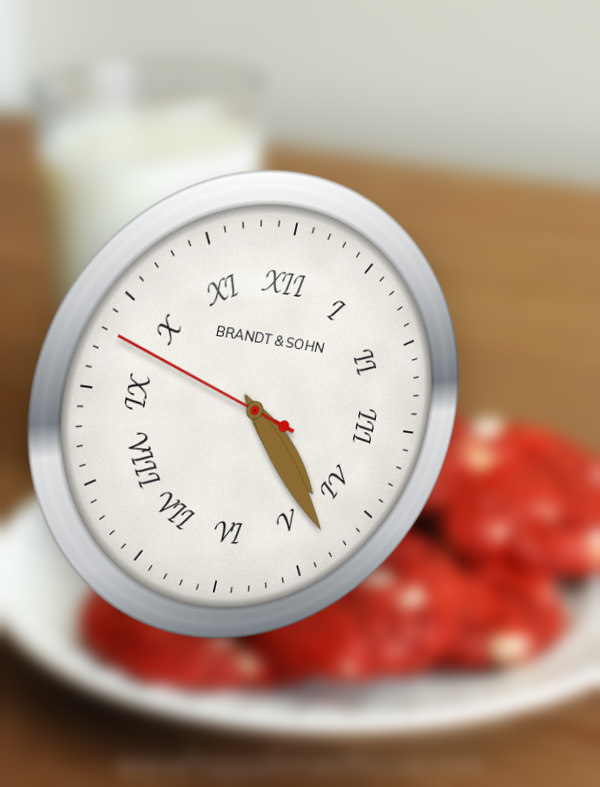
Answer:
4,22,48
